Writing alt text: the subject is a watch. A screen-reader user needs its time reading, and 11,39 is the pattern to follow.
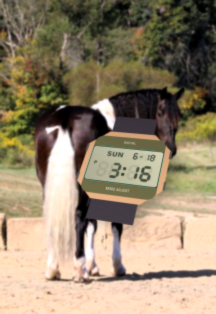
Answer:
3,16
